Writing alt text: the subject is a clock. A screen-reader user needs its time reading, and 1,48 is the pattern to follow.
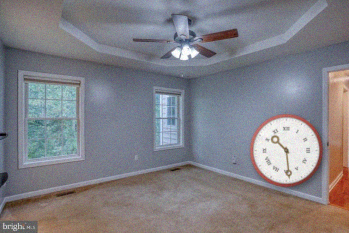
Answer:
10,29
